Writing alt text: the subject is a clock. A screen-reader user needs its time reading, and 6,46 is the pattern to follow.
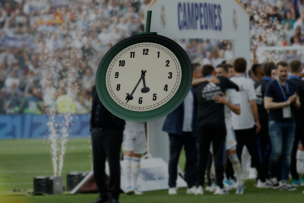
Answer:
5,34
